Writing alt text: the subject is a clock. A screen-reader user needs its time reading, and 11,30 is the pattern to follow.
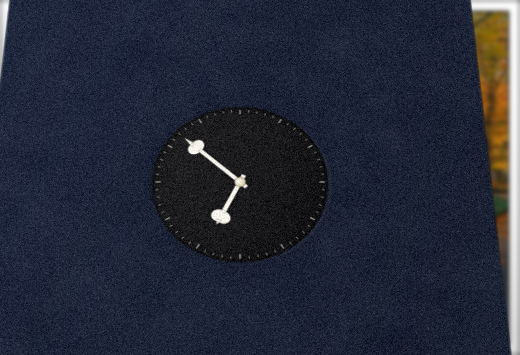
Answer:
6,52
